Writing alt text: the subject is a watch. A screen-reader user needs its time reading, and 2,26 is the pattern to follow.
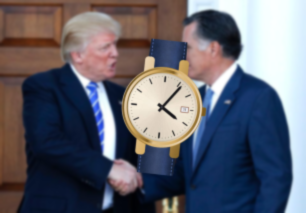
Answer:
4,06
